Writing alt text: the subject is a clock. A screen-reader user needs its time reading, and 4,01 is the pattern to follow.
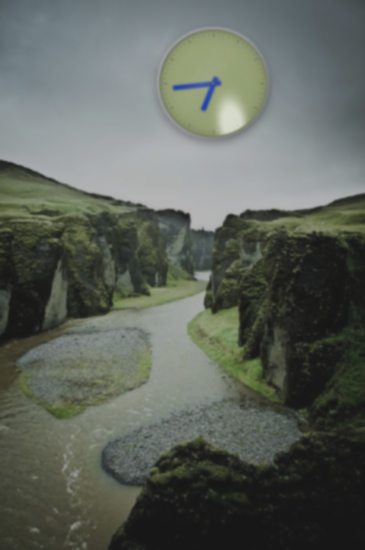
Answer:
6,44
